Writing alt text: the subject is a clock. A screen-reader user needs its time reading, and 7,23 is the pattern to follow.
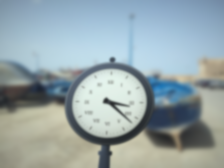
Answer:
3,22
